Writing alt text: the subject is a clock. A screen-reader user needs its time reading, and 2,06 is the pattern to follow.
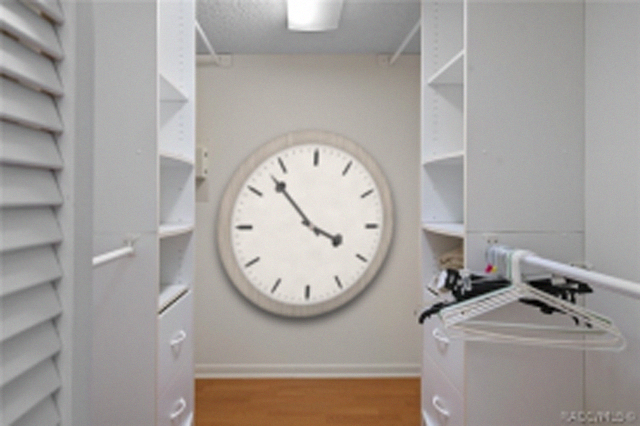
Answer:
3,53
